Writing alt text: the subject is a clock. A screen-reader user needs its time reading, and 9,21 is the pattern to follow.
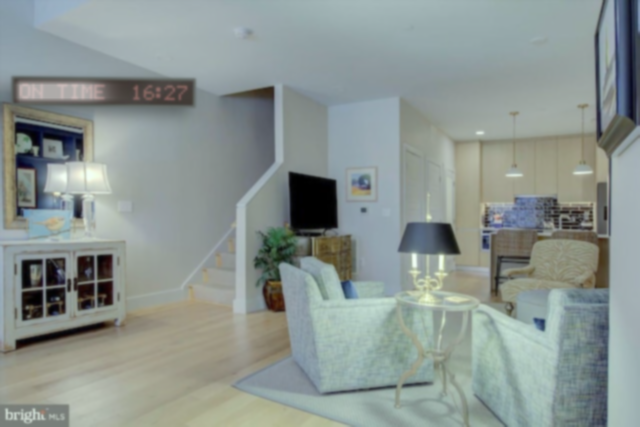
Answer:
16,27
